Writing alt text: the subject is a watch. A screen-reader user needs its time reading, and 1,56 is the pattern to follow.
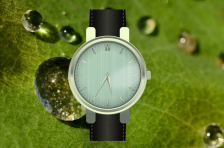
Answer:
5,35
